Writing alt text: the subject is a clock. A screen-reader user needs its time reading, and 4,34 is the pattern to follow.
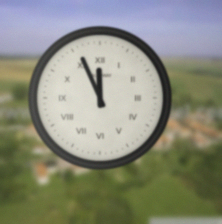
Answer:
11,56
